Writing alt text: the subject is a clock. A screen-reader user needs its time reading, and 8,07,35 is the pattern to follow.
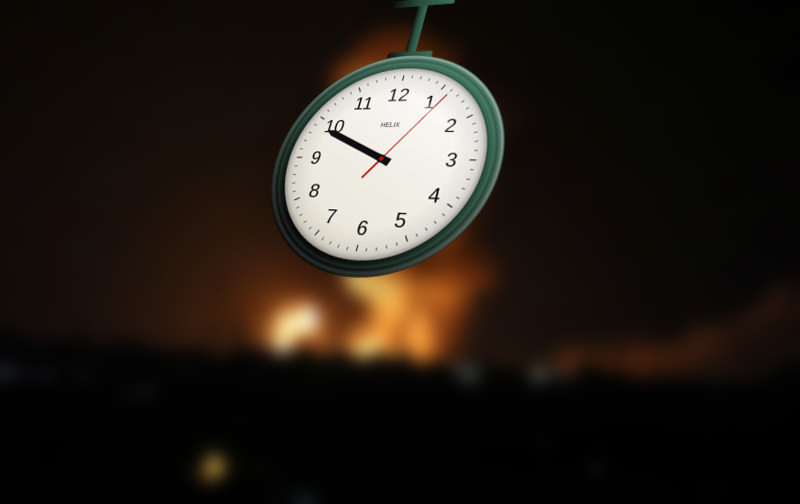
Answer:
9,49,06
